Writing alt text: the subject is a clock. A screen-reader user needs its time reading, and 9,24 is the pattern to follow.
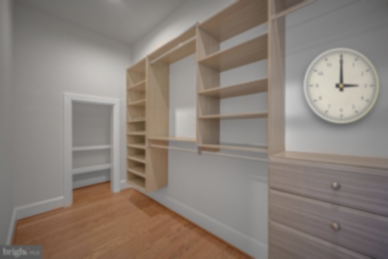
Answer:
3,00
